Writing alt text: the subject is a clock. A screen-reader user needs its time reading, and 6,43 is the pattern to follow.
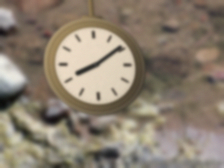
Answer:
8,09
